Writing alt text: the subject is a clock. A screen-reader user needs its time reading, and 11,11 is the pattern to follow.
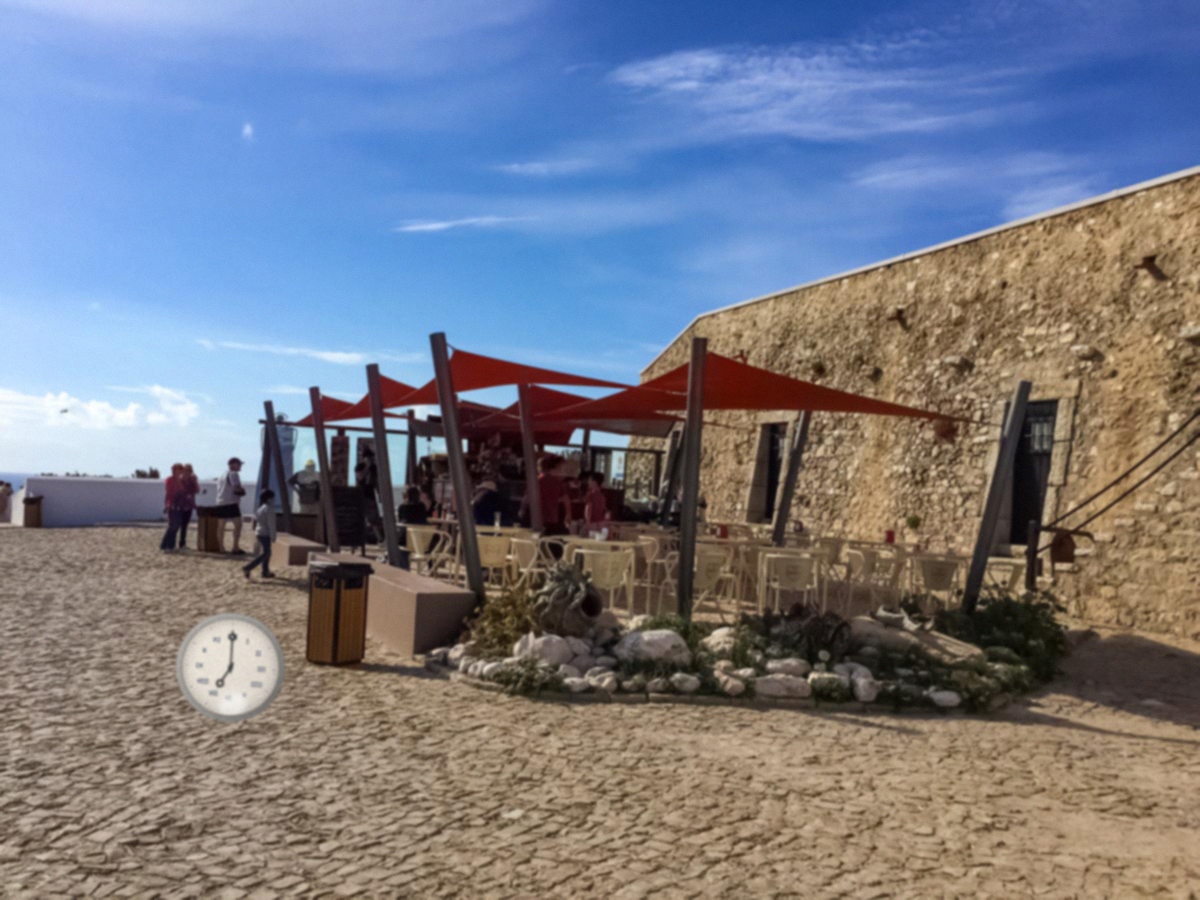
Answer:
7,00
